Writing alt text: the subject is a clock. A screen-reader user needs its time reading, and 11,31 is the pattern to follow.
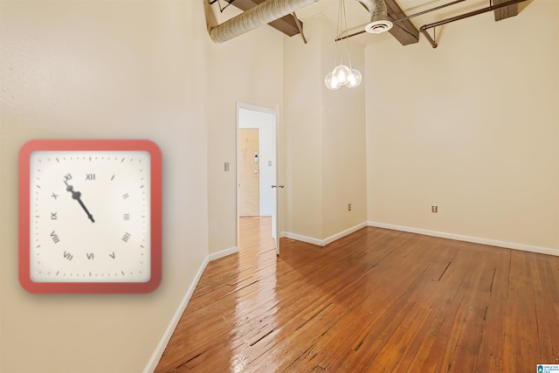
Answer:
10,54
